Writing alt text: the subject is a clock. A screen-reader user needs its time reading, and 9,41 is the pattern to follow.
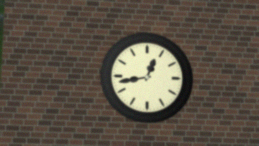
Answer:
12,43
